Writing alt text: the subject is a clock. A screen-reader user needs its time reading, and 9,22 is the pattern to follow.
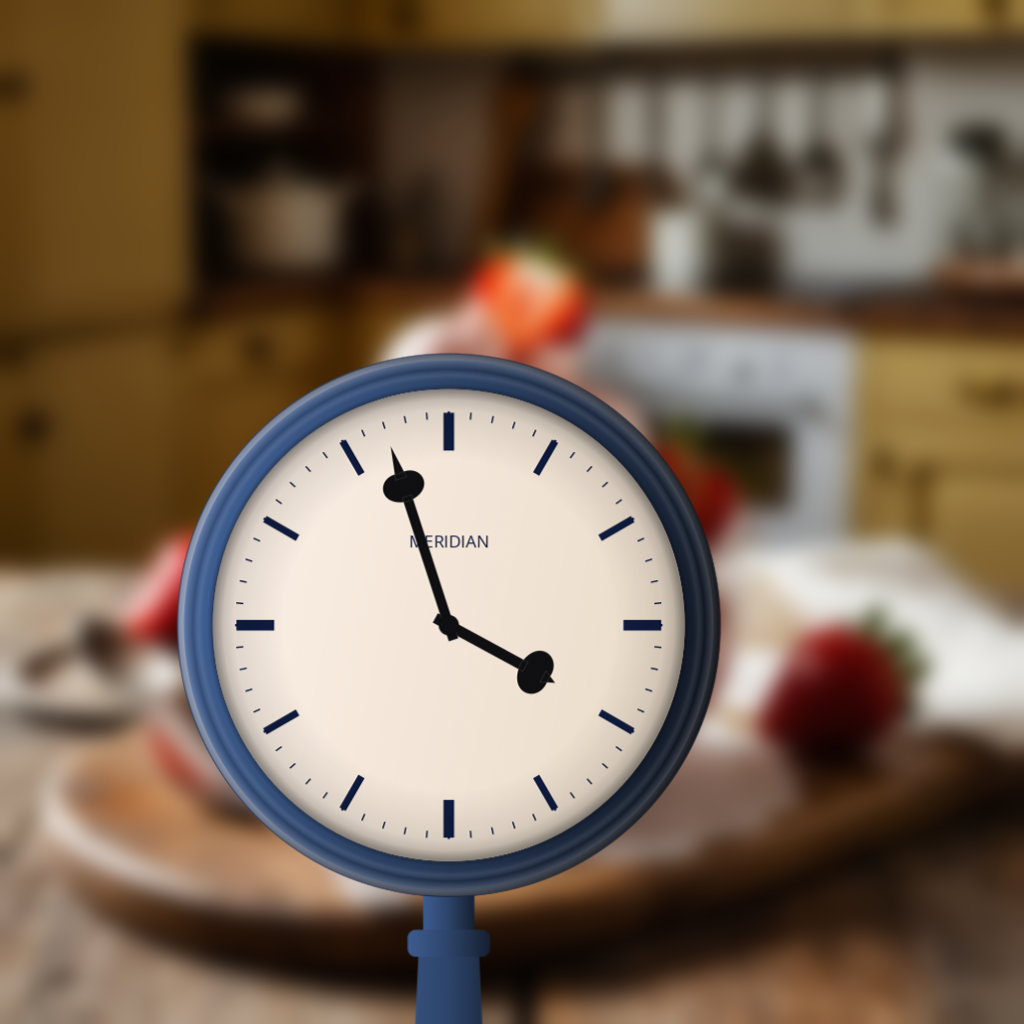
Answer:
3,57
